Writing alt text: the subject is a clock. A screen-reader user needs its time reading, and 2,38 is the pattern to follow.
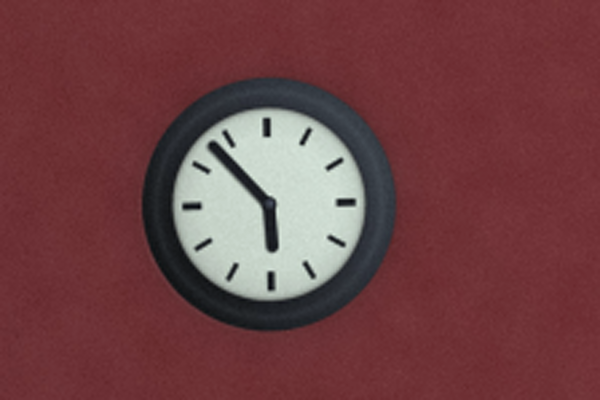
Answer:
5,53
